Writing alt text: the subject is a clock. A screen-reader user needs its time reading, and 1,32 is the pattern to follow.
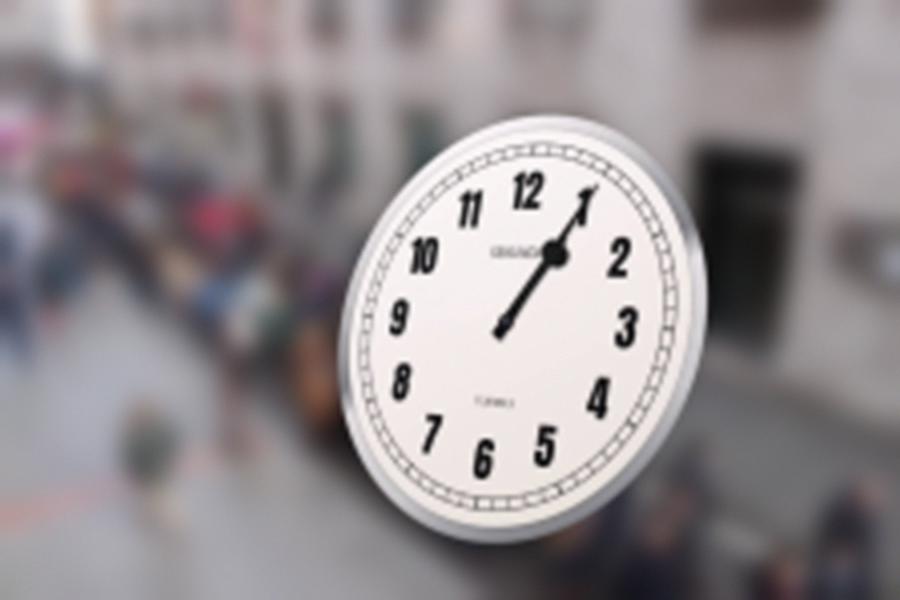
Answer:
1,05
